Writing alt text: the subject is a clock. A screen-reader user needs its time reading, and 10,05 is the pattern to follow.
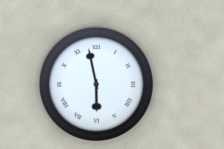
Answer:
5,58
